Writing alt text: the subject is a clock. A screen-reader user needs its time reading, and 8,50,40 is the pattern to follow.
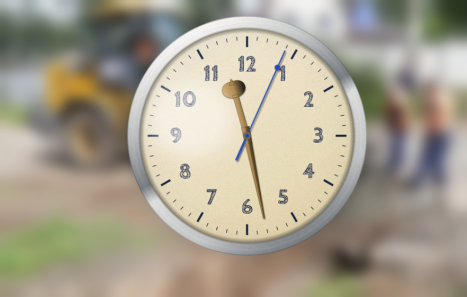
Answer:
11,28,04
